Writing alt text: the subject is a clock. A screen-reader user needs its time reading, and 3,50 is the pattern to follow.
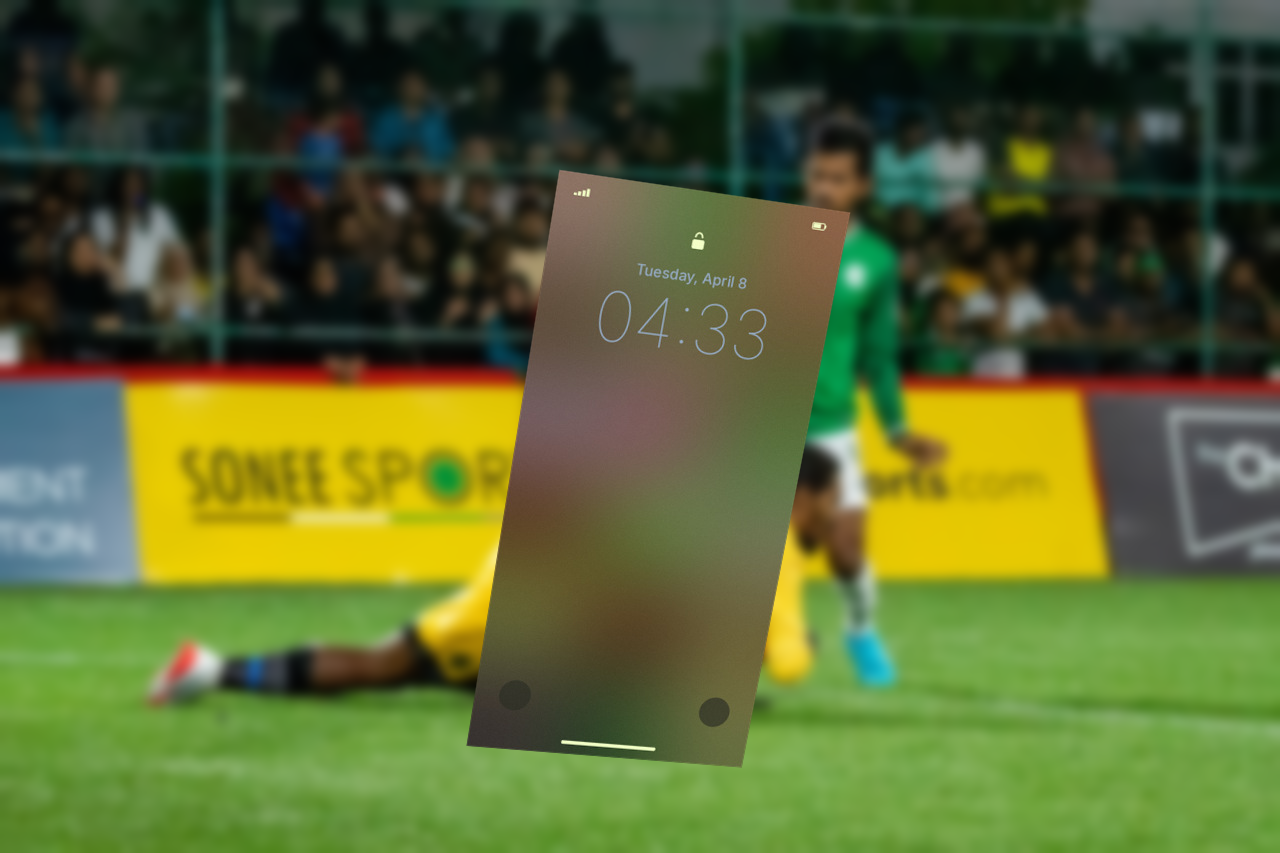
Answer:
4,33
